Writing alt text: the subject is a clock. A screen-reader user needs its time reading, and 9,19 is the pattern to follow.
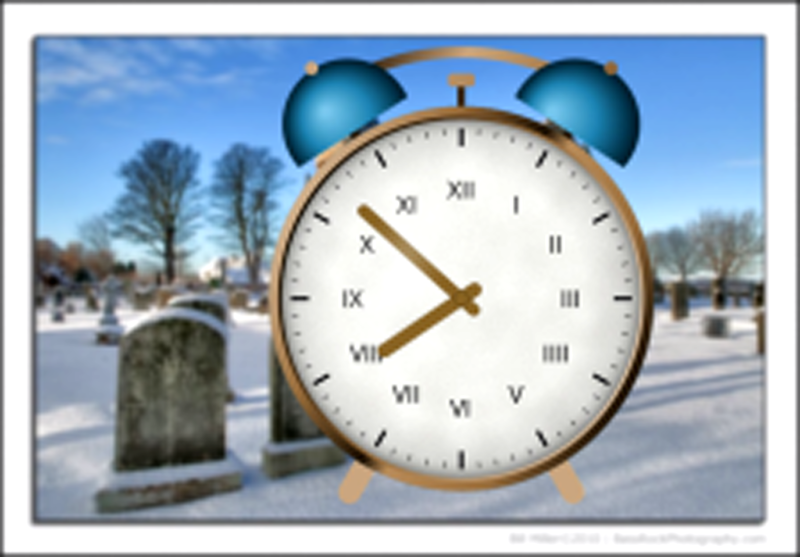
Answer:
7,52
